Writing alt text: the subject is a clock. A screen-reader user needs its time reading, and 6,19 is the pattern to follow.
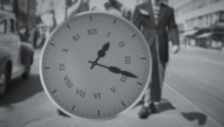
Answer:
1,19
